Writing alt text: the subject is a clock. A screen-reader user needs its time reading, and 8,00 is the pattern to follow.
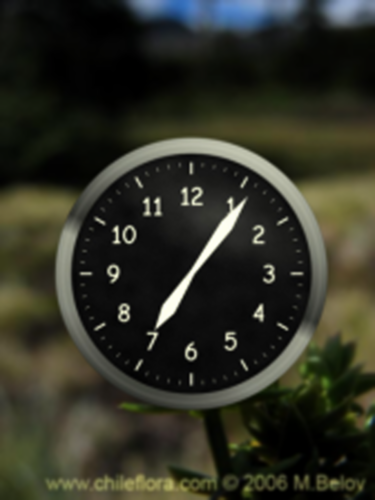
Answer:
7,06
